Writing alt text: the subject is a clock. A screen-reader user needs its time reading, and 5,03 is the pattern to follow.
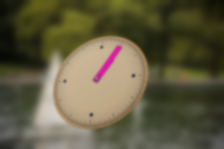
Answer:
1,05
